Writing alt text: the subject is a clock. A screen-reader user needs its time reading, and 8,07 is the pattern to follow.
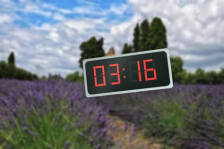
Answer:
3,16
